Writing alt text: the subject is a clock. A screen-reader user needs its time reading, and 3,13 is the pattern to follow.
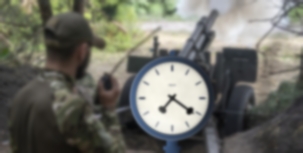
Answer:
7,21
